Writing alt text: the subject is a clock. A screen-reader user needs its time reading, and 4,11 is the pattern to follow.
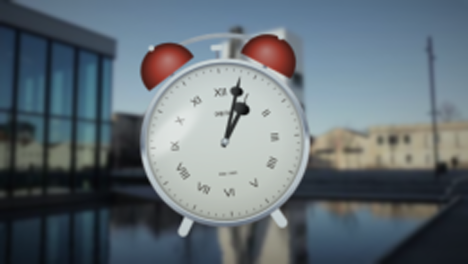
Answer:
1,03
